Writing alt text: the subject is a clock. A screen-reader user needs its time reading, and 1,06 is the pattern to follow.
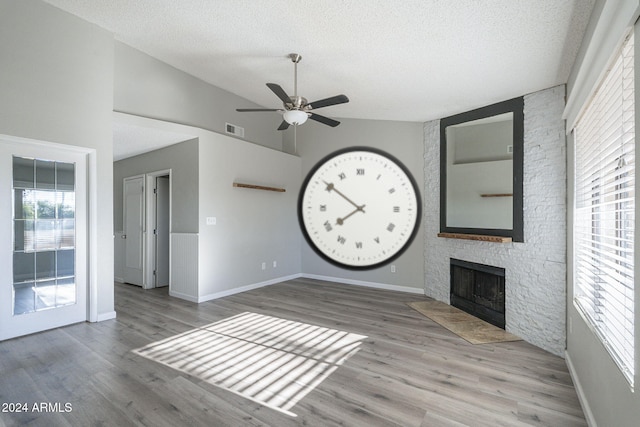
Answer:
7,51
